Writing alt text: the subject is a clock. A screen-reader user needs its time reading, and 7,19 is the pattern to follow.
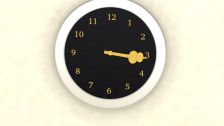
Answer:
3,16
